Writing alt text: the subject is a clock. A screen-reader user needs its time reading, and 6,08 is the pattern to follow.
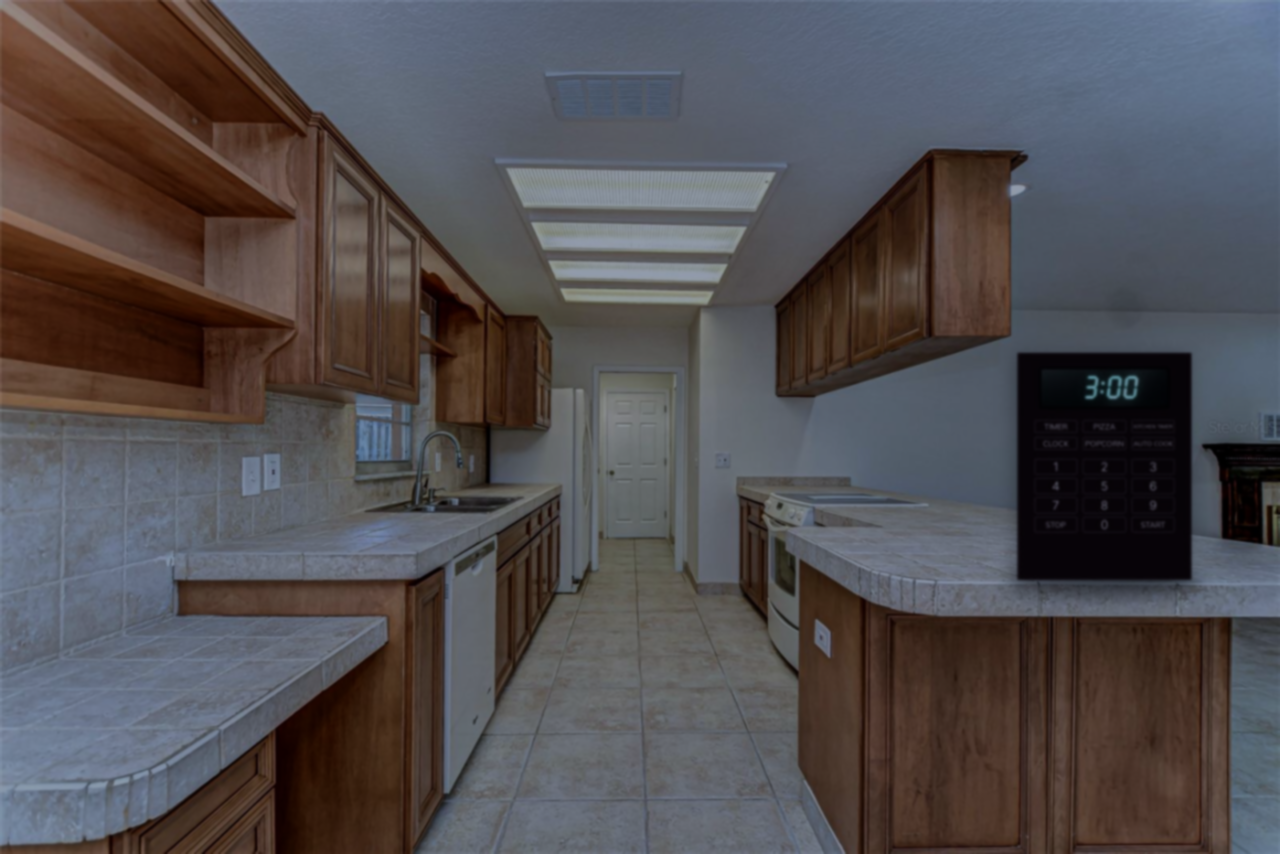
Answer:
3,00
